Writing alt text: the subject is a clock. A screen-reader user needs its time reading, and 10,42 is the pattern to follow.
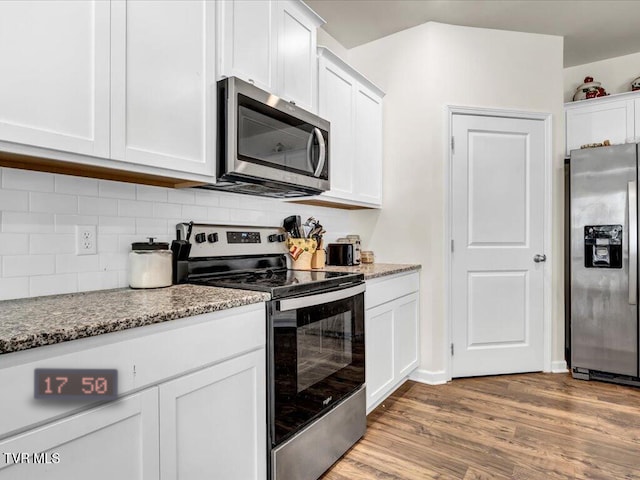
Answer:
17,50
